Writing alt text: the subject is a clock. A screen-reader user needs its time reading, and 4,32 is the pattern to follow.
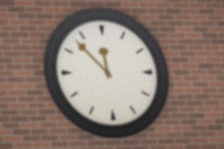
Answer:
11,53
